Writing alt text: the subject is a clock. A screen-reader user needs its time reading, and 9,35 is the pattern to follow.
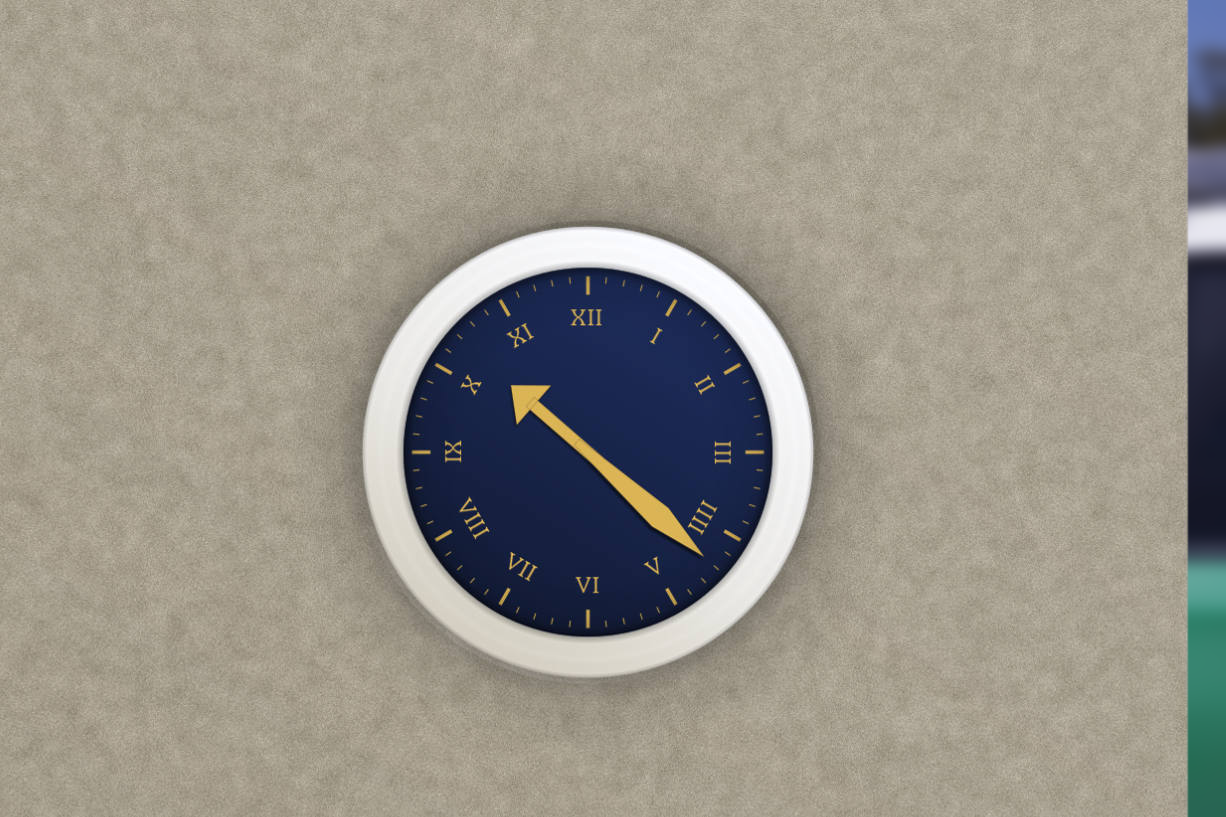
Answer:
10,22
